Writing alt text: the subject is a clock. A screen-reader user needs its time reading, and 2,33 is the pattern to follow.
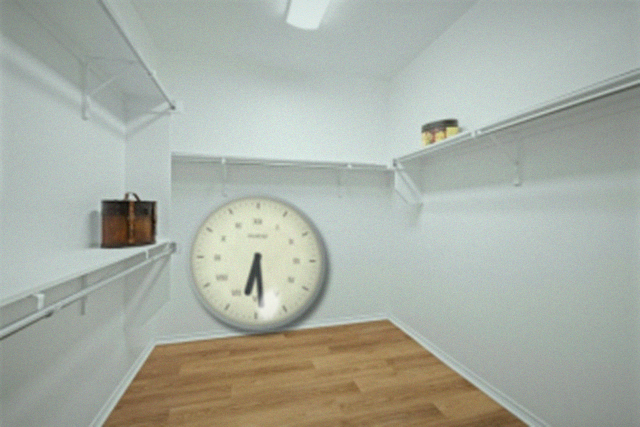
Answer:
6,29
